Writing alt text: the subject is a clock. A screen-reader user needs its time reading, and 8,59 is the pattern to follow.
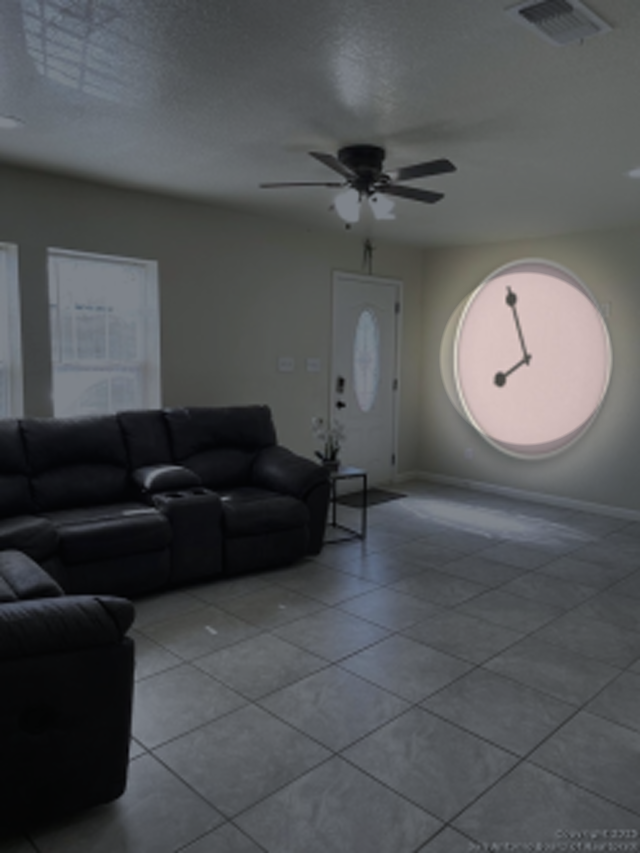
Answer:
7,57
